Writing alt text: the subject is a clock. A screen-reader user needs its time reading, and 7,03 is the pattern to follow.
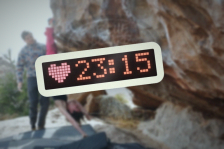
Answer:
23,15
